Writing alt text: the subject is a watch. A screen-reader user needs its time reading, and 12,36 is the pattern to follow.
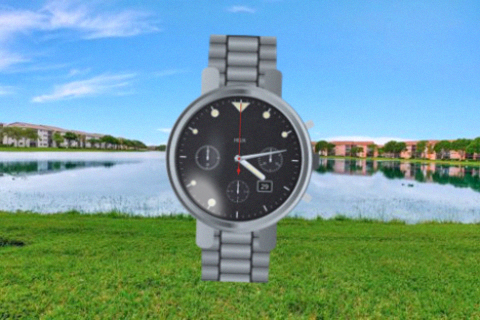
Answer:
4,13
